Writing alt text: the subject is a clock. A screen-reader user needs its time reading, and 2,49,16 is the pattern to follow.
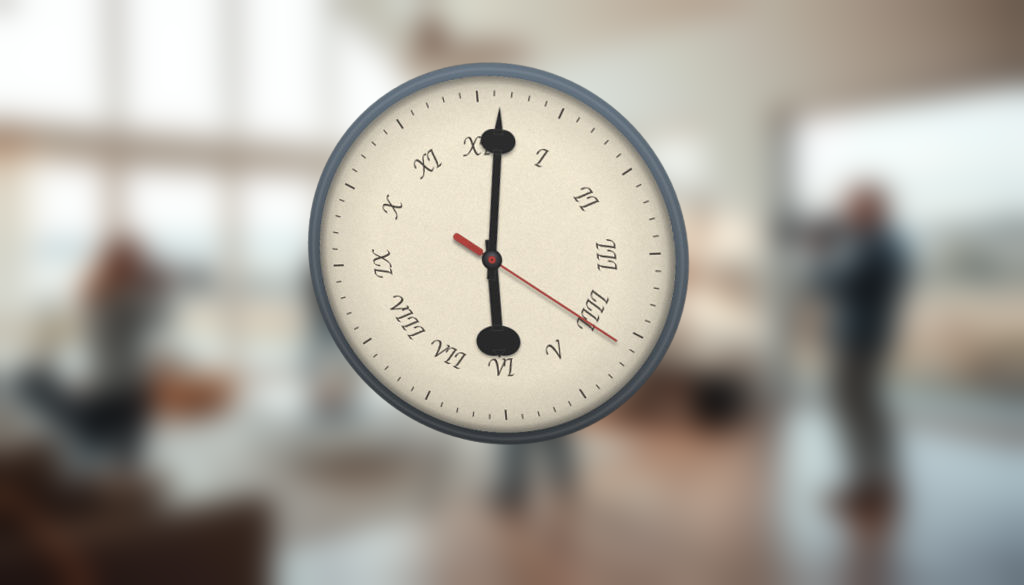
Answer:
6,01,21
